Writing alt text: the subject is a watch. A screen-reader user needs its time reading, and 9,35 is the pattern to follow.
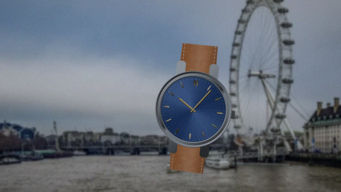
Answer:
10,06
